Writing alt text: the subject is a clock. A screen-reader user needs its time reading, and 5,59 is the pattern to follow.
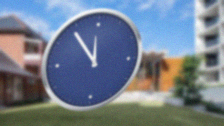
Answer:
11,54
